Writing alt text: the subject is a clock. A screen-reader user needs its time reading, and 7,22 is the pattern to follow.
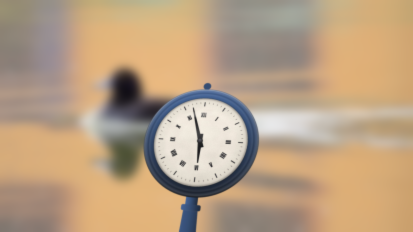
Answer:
5,57
